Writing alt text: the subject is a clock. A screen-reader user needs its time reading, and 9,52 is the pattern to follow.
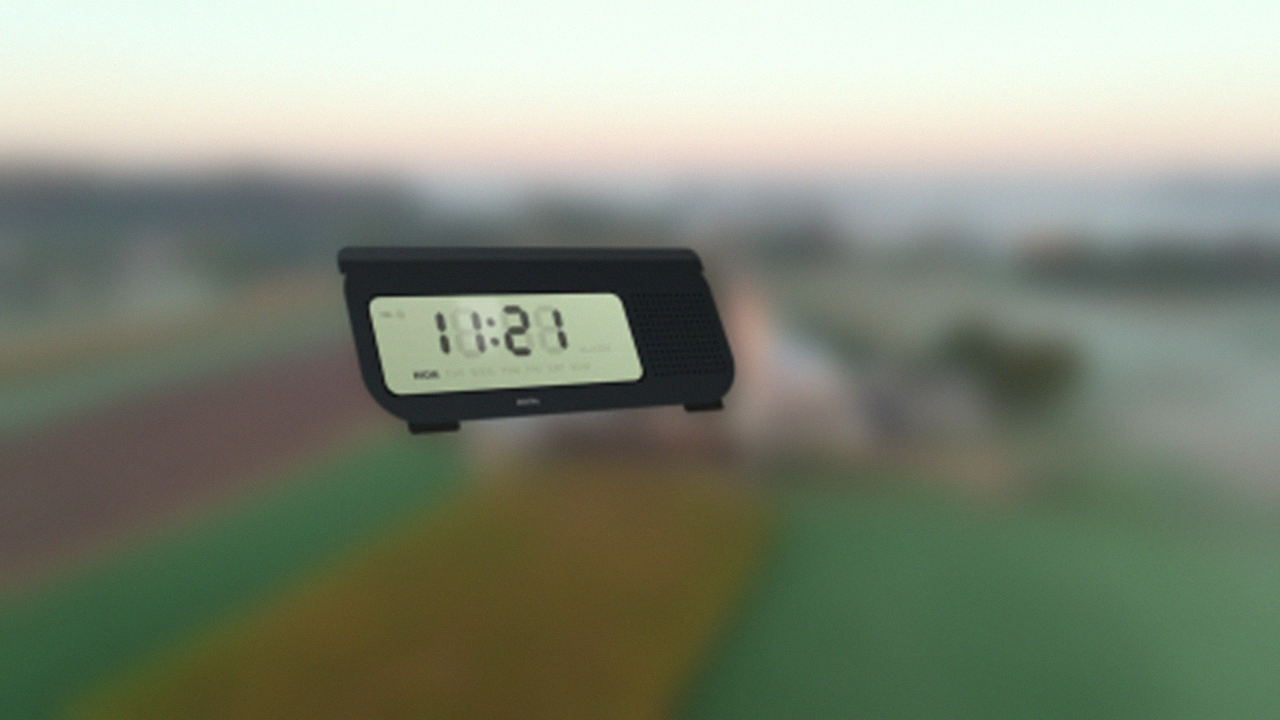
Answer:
11,21
